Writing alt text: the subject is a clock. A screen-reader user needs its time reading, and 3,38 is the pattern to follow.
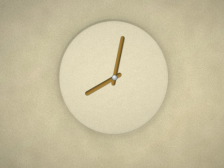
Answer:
8,02
